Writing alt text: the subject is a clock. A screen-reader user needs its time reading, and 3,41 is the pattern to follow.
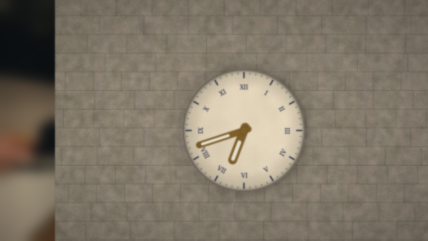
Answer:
6,42
